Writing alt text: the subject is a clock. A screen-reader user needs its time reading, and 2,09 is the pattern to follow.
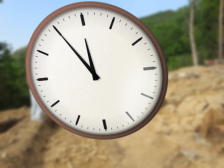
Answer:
11,55
